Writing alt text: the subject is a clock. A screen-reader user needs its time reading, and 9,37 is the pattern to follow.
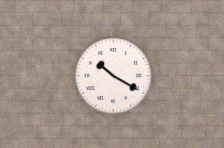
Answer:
10,20
